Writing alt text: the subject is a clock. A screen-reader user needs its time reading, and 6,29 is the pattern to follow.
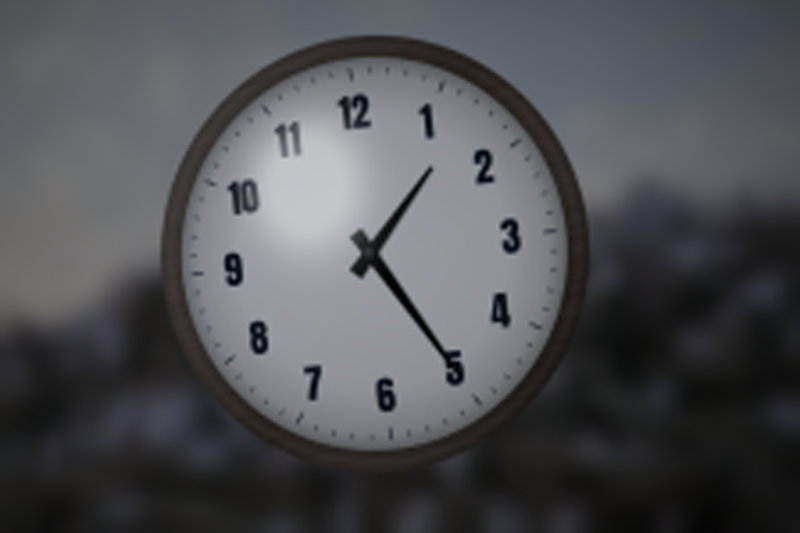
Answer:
1,25
